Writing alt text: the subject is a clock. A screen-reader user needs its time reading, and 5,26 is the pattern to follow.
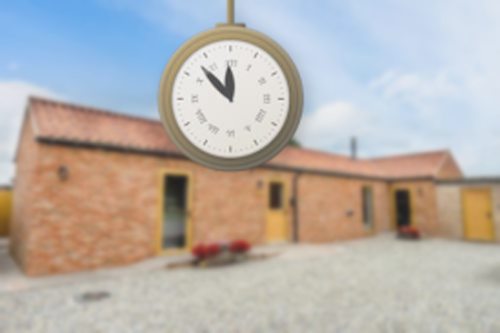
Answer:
11,53
